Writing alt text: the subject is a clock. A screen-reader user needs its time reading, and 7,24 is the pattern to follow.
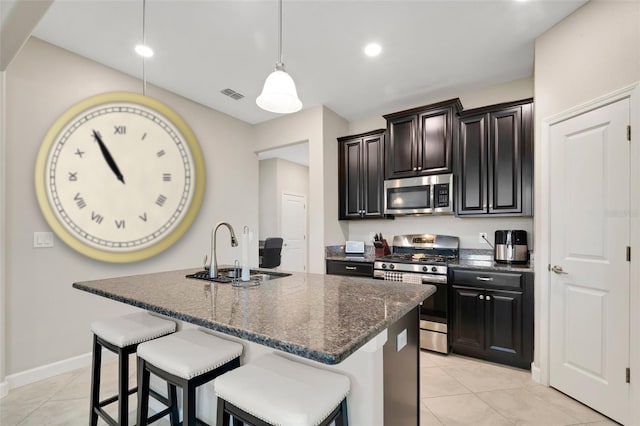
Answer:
10,55
